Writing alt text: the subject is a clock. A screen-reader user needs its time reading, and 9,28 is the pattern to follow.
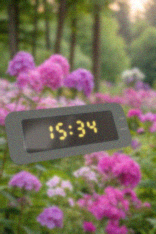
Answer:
15,34
